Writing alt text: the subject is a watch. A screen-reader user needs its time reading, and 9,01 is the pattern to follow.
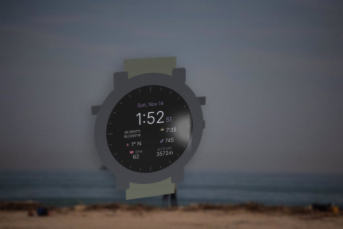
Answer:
1,52
